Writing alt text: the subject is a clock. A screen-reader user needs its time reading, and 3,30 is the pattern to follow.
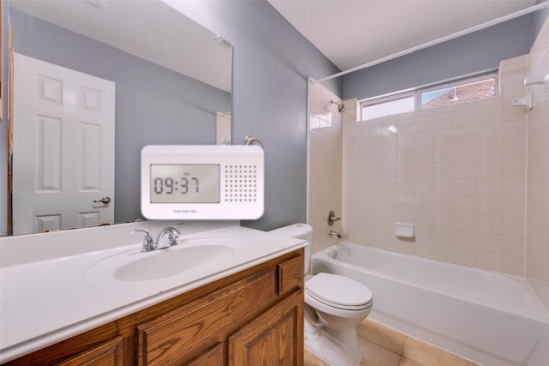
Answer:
9,37
